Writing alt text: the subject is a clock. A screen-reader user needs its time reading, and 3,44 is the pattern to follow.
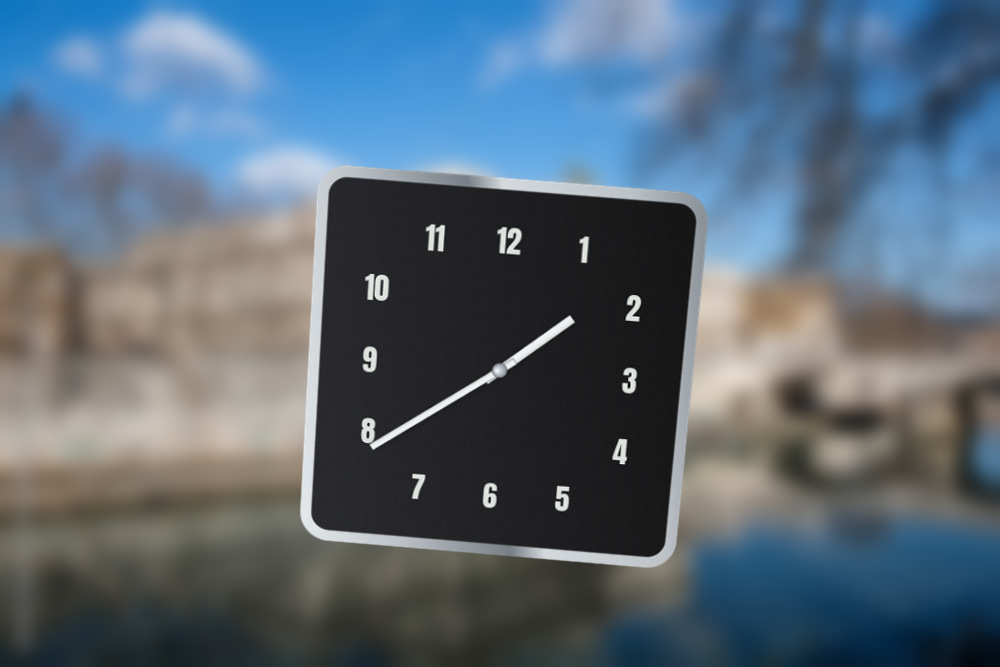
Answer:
1,39
